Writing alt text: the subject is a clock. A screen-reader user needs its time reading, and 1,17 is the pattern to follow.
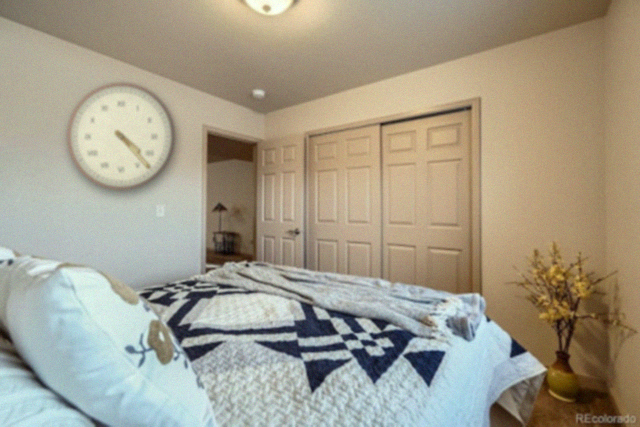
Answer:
4,23
